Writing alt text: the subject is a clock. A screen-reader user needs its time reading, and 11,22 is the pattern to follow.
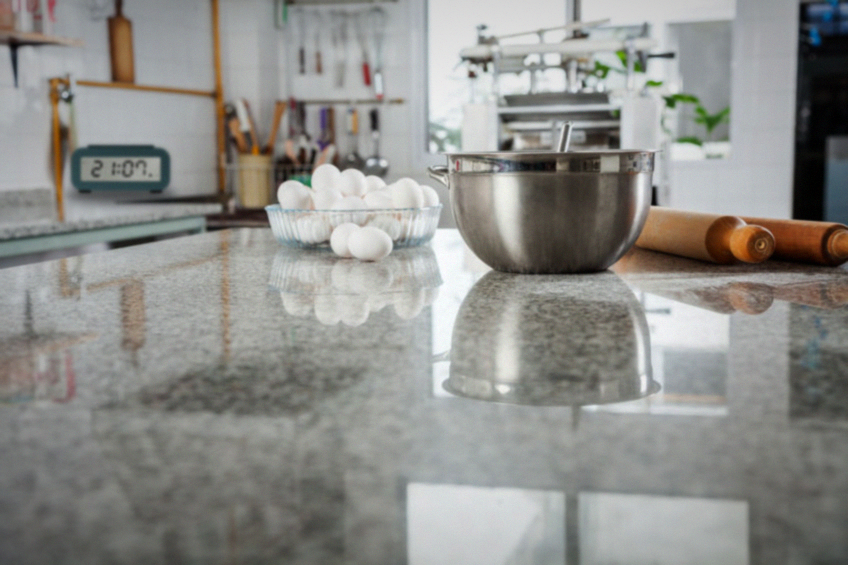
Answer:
21,07
